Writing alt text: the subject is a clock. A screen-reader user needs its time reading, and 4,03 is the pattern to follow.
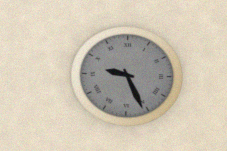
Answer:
9,26
